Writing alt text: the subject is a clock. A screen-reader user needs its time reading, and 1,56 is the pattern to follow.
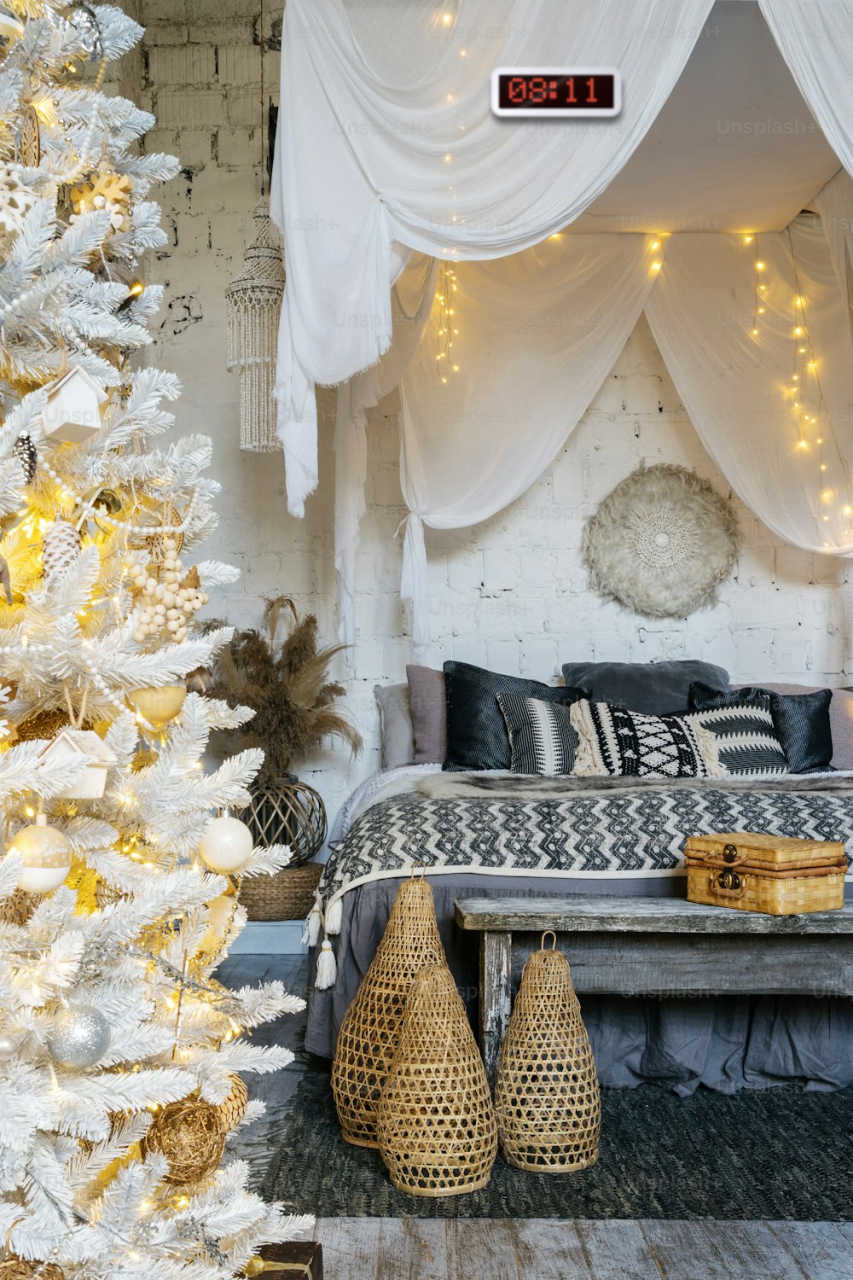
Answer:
8,11
